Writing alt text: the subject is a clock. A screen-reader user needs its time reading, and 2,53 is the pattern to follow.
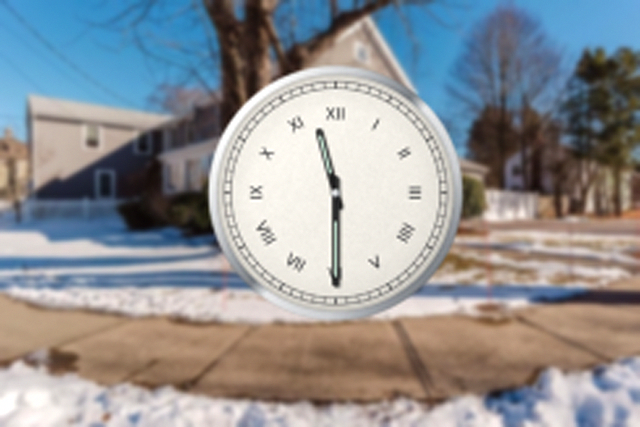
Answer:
11,30
